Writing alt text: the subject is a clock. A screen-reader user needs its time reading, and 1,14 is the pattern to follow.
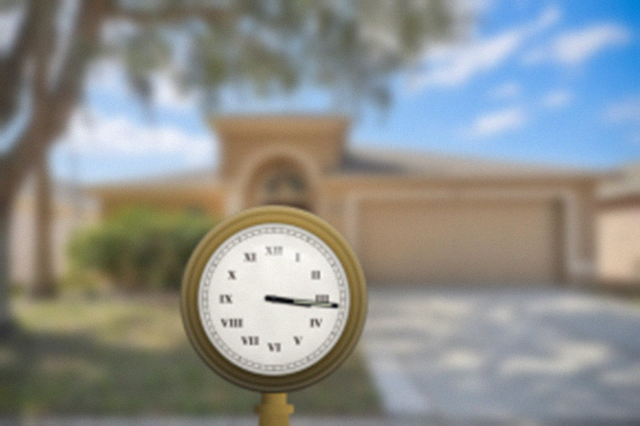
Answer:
3,16
